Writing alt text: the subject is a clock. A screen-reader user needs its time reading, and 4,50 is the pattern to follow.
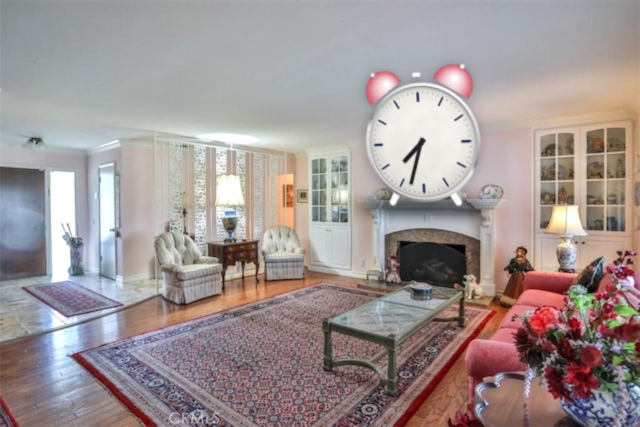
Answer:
7,33
